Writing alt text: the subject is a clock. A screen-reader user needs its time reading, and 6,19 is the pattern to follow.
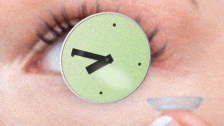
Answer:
7,46
